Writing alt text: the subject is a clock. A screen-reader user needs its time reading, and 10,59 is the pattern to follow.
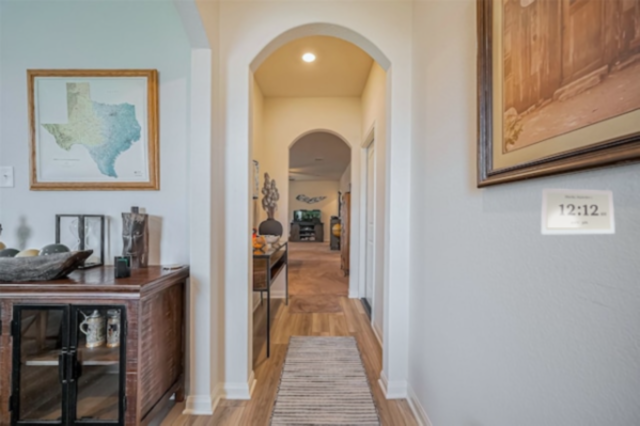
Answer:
12,12
